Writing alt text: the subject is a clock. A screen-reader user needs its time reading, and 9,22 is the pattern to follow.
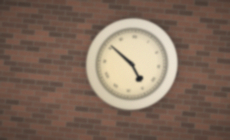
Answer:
4,51
